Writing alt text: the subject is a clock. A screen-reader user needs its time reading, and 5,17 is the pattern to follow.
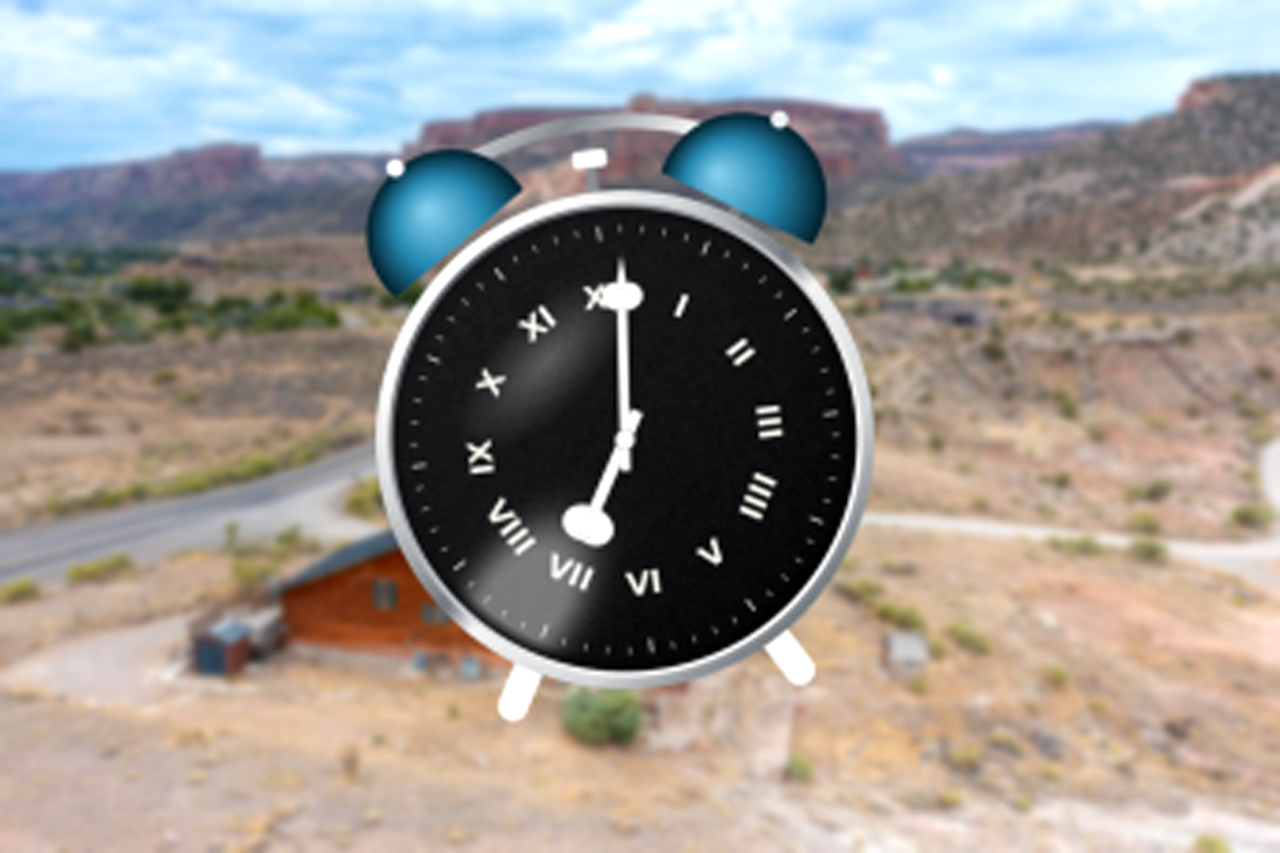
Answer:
7,01
